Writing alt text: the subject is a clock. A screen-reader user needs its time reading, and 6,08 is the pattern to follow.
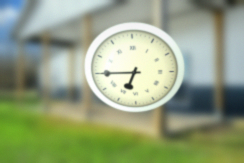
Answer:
6,45
